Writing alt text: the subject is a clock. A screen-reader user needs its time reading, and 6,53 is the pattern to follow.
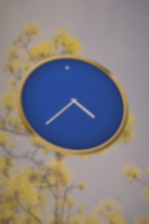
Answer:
4,39
